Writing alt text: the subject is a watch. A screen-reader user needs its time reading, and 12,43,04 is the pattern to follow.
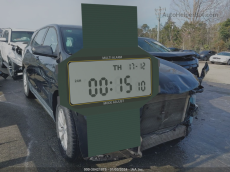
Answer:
0,15,10
